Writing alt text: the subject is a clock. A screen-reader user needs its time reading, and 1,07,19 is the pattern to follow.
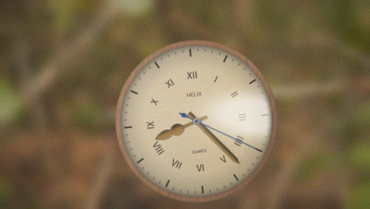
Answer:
8,23,20
